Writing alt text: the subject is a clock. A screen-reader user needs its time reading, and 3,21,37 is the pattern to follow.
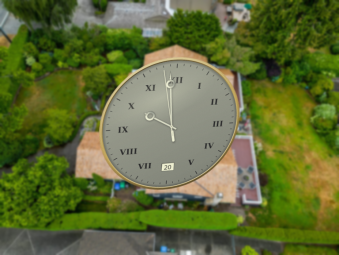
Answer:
9,58,58
